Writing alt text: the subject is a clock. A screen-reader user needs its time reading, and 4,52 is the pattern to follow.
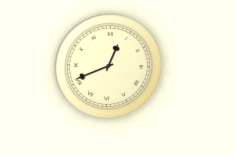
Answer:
12,41
